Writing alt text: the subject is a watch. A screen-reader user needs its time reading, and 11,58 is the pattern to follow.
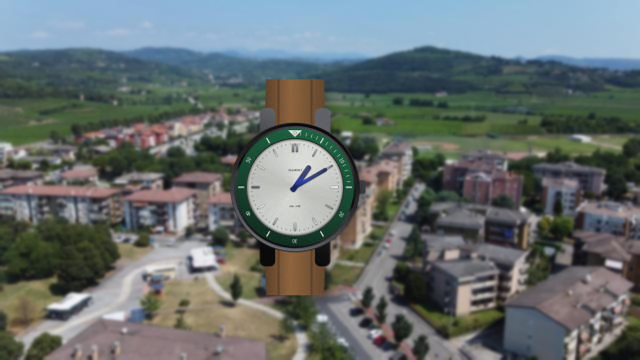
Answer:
1,10
